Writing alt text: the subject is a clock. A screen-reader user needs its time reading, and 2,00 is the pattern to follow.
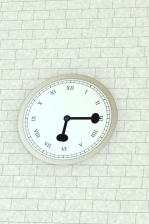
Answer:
6,15
